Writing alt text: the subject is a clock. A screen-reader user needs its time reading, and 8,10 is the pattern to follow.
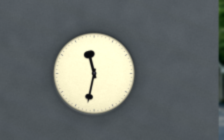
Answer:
11,32
